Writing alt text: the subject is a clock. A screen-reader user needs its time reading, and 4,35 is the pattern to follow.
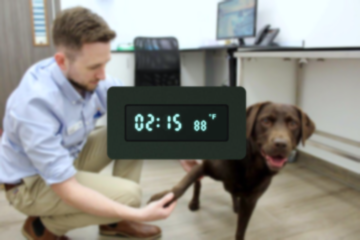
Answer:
2,15
